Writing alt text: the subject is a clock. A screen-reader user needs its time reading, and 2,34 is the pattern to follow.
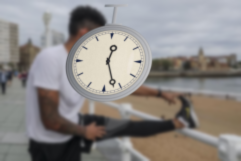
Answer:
12,27
